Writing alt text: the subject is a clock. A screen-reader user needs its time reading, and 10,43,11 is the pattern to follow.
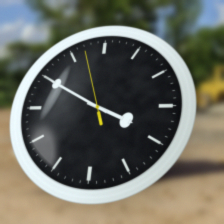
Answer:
3,49,57
